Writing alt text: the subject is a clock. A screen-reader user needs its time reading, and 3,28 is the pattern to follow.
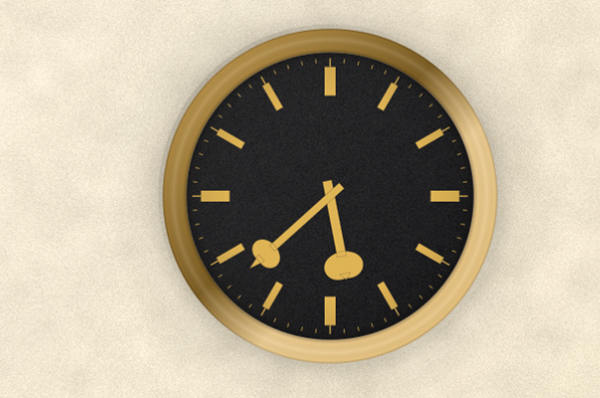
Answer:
5,38
